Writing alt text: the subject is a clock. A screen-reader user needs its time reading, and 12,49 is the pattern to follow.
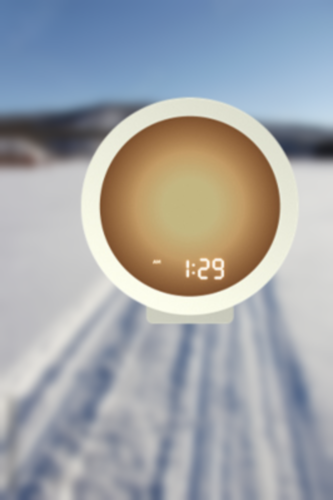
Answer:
1,29
